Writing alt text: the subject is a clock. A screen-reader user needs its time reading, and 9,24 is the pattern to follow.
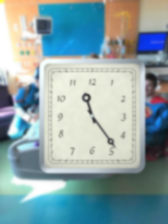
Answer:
11,24
